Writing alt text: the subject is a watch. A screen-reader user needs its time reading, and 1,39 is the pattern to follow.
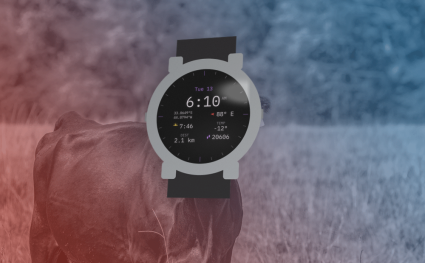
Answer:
6,10
